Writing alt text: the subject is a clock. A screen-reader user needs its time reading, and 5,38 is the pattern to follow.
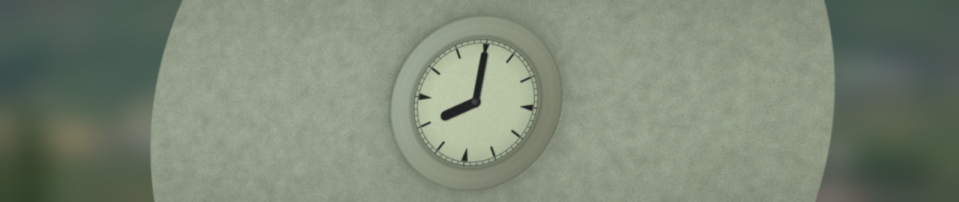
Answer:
8,00
